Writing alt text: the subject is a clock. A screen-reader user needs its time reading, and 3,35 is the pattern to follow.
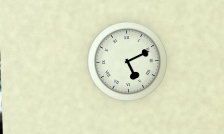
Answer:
5,11
